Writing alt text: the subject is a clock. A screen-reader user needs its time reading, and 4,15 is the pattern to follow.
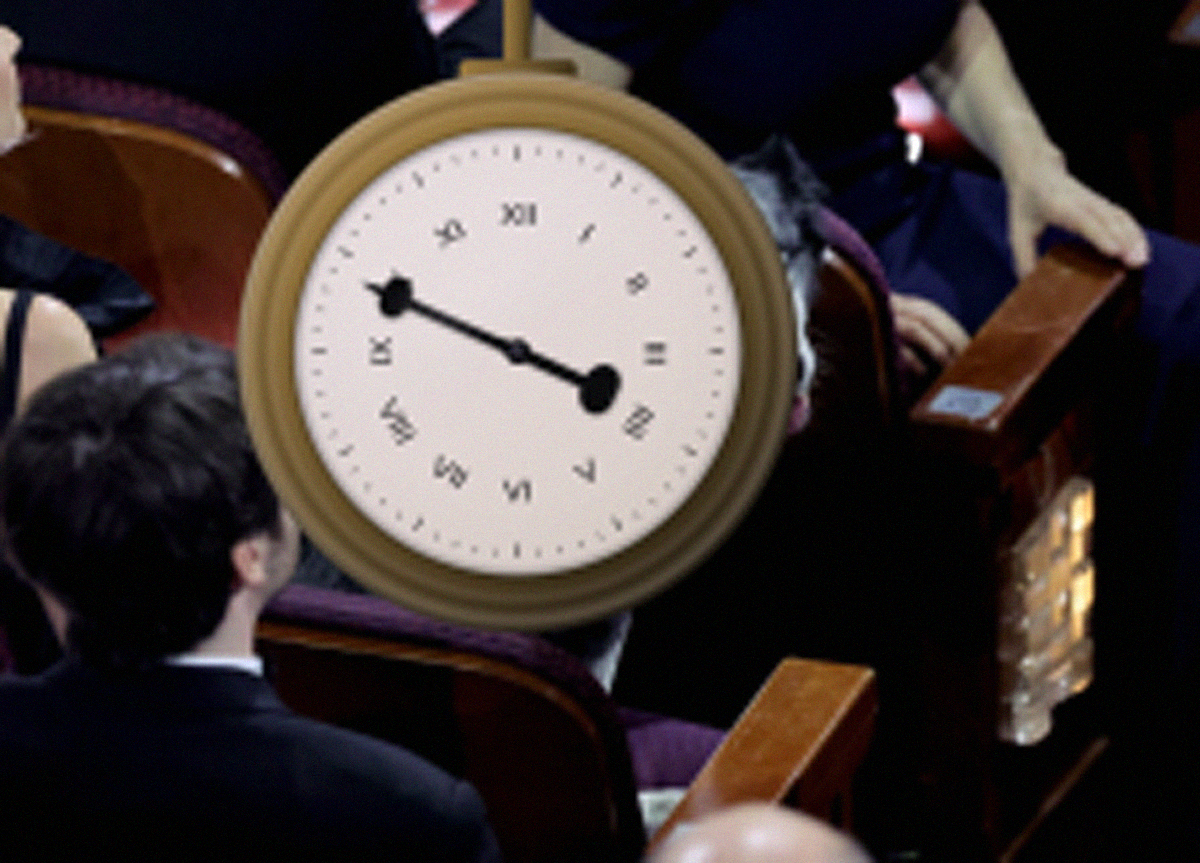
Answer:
3,49
